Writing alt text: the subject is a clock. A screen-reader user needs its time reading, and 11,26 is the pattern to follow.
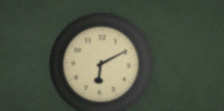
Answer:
6,10
